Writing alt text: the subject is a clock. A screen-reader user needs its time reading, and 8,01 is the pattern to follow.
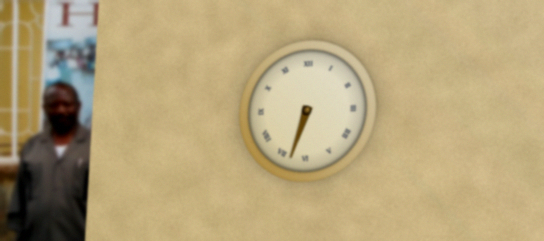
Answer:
6,33
